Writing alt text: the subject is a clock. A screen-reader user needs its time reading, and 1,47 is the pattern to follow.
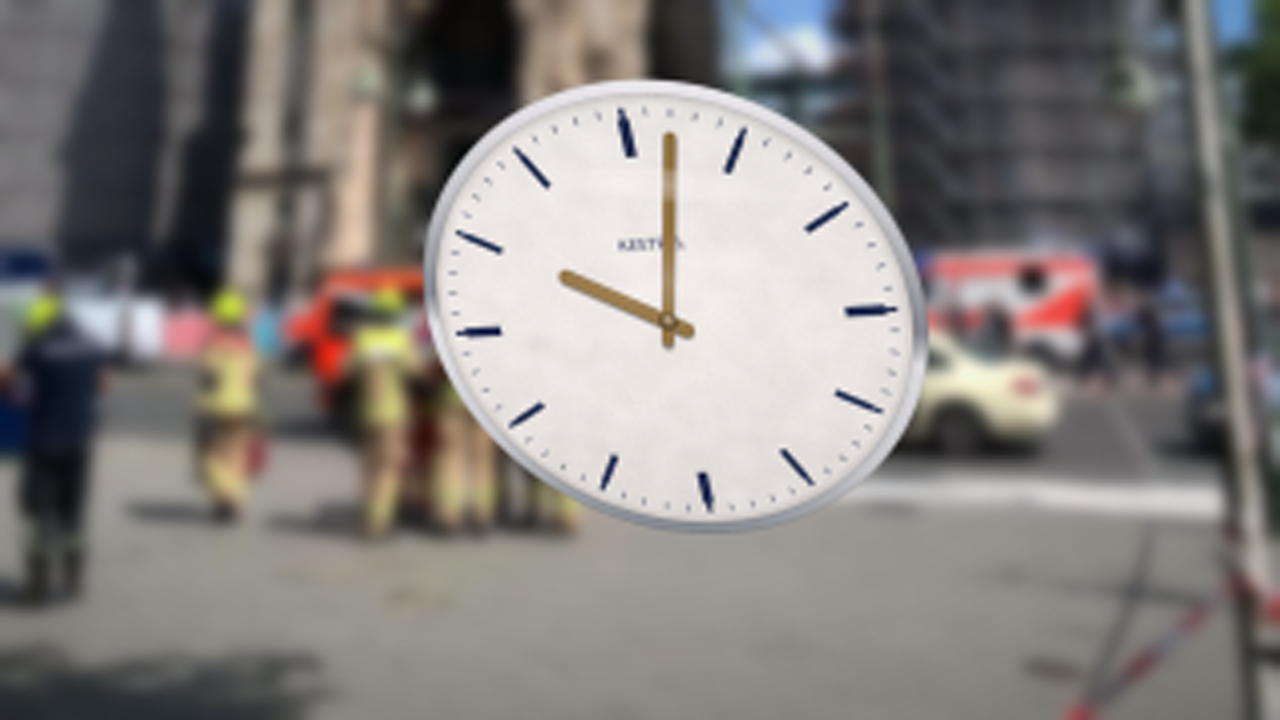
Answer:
10,02
